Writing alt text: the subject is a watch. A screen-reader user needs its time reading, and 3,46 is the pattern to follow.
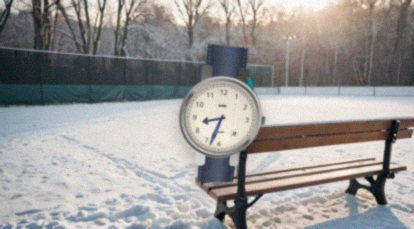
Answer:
8,33
